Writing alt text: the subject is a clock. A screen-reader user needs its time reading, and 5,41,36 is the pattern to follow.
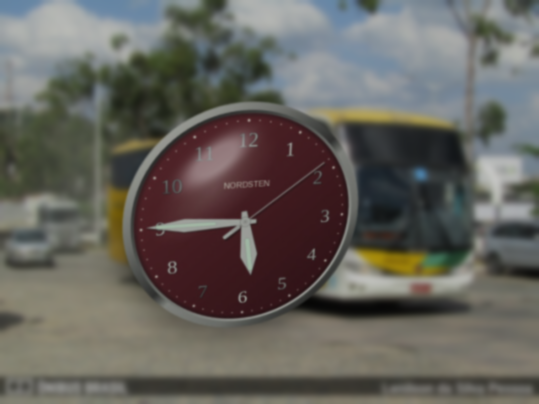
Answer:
5,45,09
